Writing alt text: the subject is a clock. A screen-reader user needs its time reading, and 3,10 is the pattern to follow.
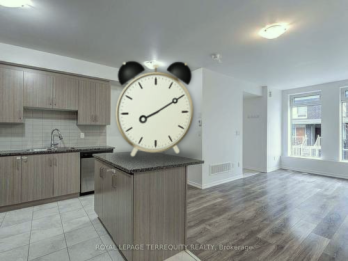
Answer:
8,10
